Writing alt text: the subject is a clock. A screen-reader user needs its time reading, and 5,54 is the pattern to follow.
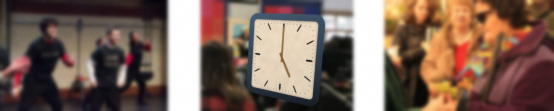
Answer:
5,00
